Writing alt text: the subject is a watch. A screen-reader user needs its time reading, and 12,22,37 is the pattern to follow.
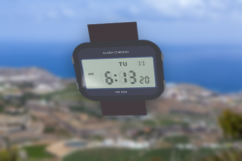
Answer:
6,13,20
